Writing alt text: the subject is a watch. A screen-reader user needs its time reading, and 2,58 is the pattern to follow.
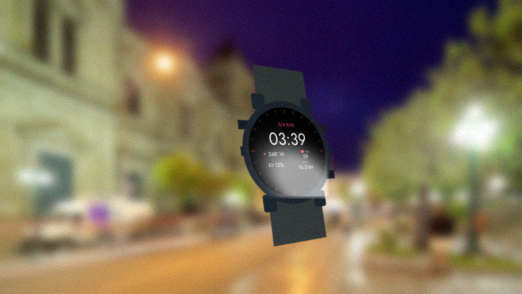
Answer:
3,39
